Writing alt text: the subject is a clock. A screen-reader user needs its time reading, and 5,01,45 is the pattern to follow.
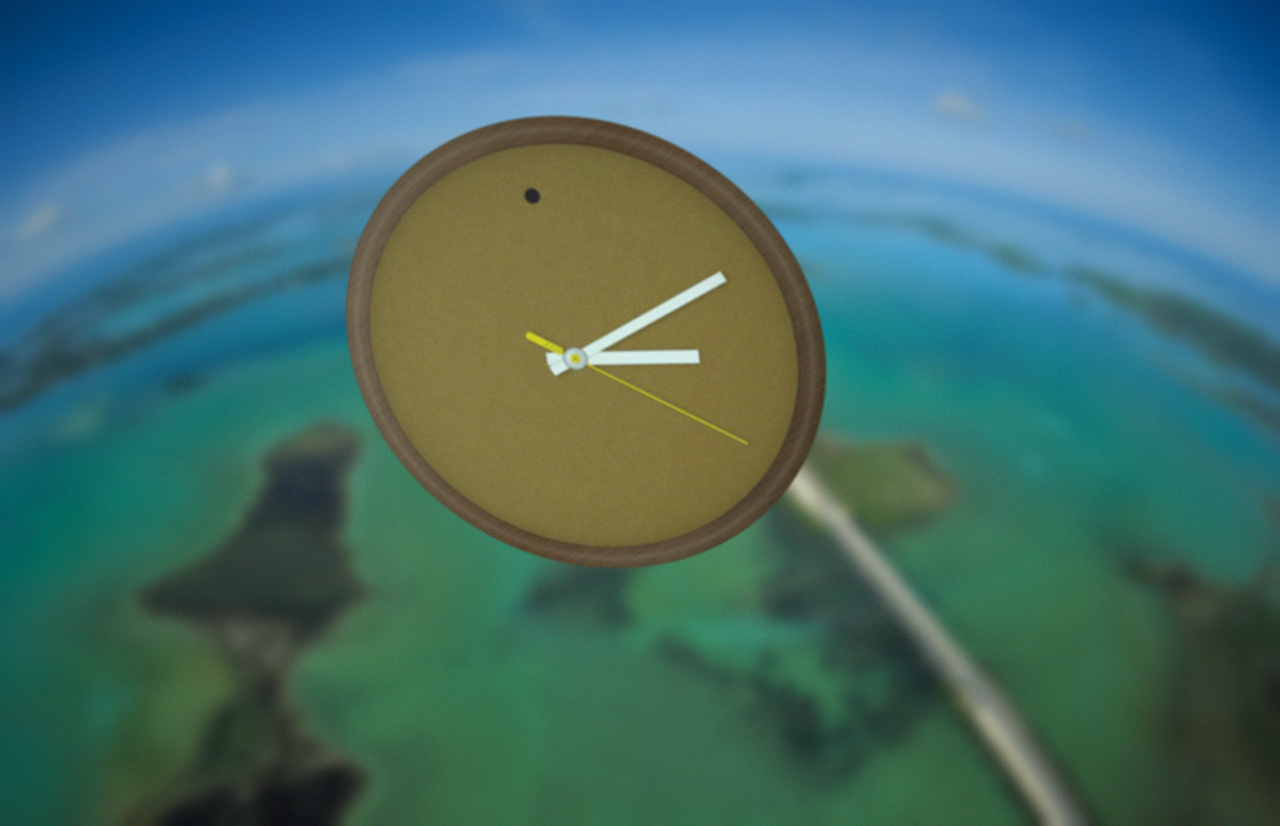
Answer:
3,11,21
